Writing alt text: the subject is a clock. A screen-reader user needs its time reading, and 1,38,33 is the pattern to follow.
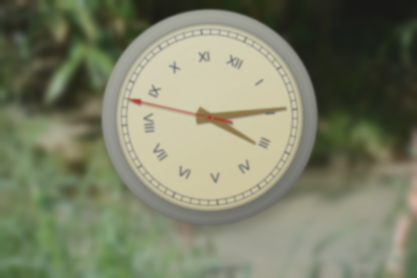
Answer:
3,09,43
